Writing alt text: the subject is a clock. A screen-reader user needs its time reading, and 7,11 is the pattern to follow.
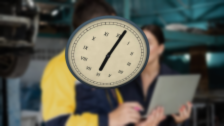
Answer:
6,01
